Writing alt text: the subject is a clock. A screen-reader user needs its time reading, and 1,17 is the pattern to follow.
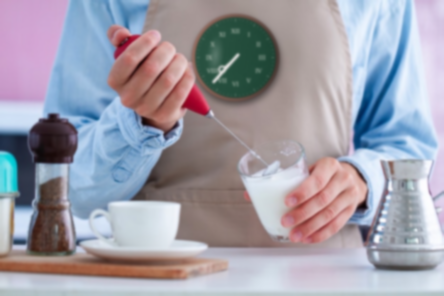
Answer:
7,37
